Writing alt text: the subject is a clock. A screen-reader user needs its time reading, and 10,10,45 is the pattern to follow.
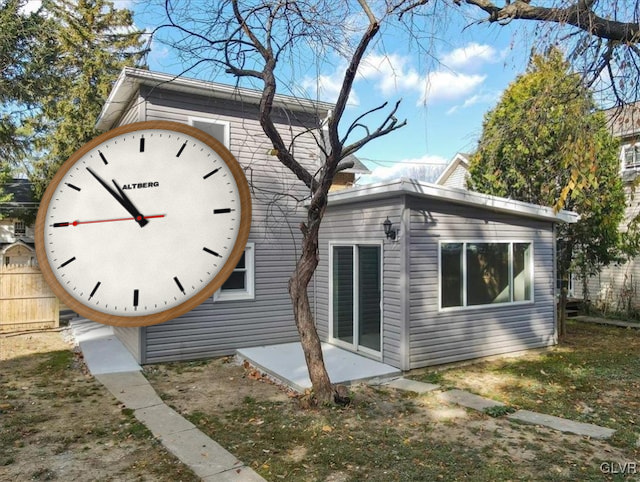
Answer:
10,52,45
